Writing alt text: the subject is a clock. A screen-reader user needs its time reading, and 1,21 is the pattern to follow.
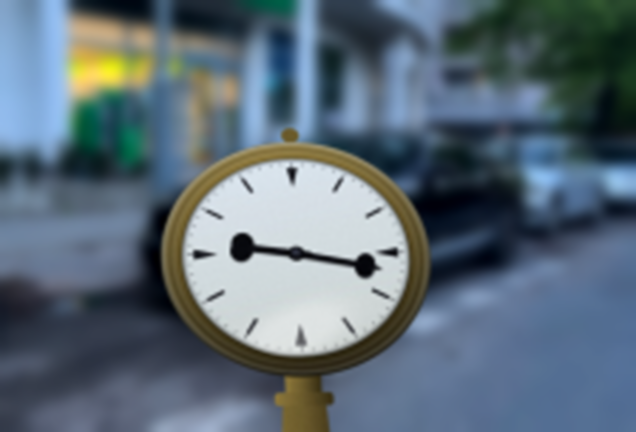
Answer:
9,17
